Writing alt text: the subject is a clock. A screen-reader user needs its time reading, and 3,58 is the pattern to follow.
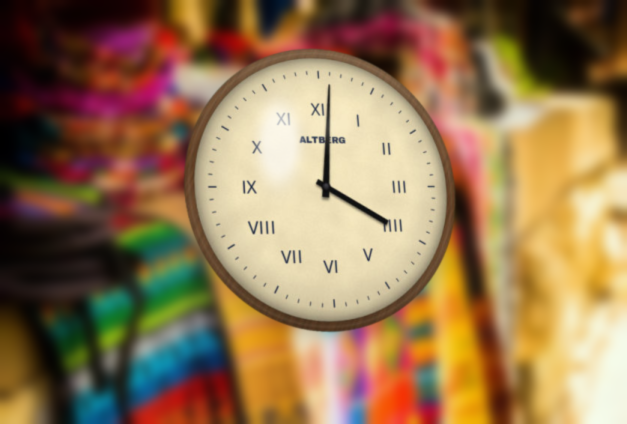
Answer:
4,01
